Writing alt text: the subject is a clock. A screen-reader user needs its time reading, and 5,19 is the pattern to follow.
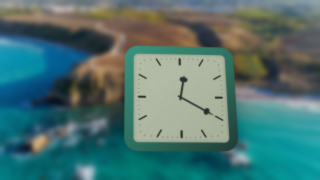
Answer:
12,20
